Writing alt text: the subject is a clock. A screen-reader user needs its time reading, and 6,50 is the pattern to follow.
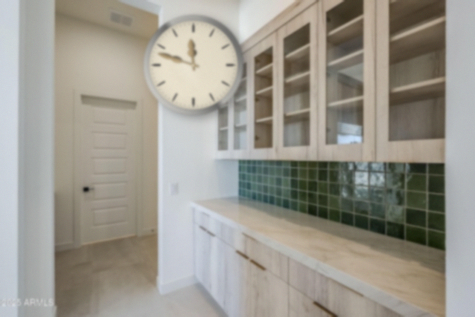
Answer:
11,48
